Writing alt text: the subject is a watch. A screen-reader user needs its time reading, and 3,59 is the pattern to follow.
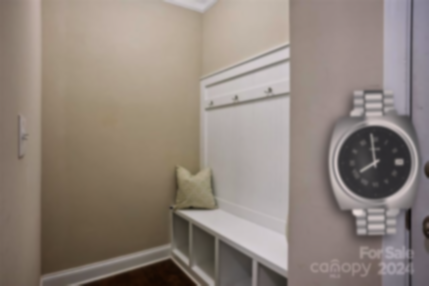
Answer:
7,59
